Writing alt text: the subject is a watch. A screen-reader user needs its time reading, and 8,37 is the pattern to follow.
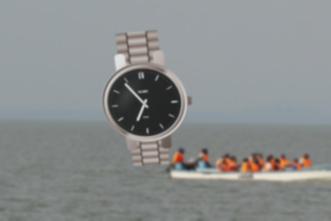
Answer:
6,54
